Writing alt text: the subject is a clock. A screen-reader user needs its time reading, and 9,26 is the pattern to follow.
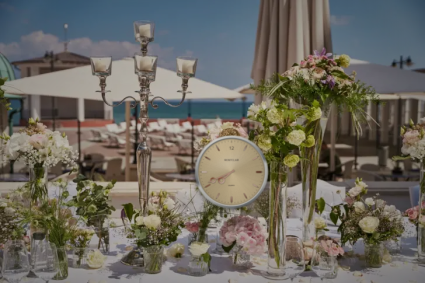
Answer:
7,41
